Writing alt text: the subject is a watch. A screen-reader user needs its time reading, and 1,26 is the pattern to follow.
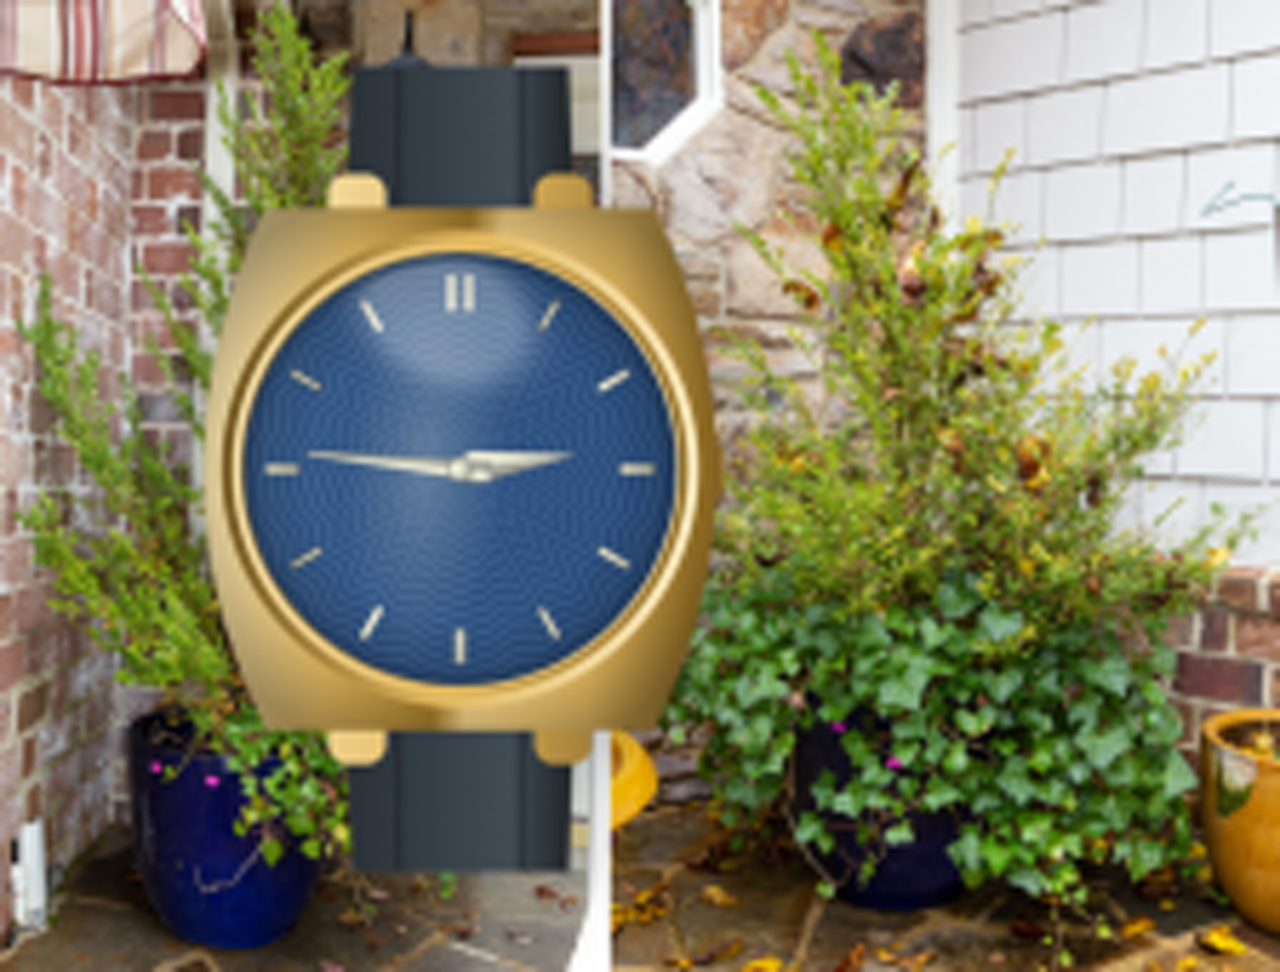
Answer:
2,46
